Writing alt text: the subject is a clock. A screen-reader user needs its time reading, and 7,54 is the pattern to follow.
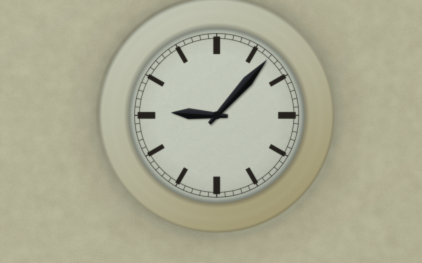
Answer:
9,07
